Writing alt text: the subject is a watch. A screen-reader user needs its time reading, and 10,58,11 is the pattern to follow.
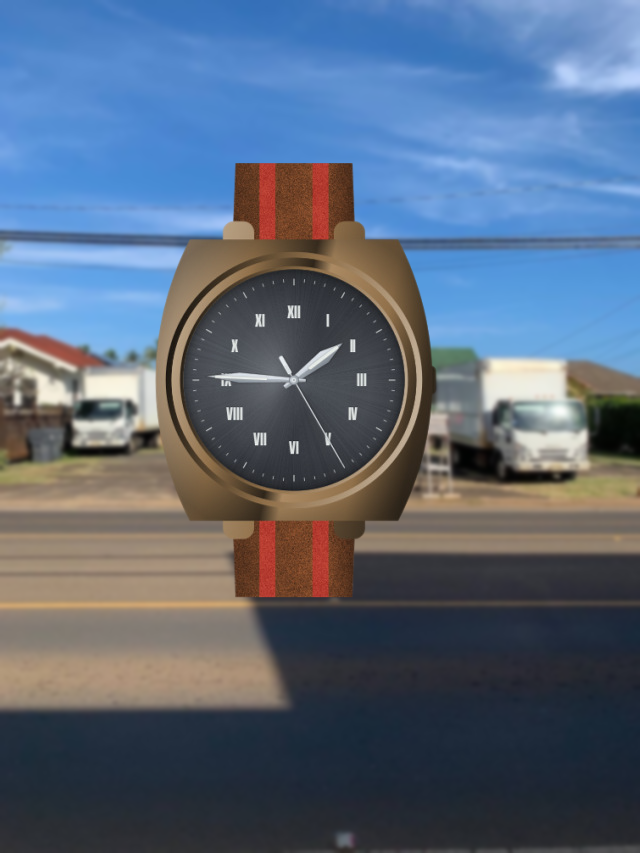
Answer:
1,45,25
